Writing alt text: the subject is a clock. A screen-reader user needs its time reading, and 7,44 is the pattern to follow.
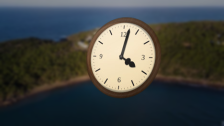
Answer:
4,02
